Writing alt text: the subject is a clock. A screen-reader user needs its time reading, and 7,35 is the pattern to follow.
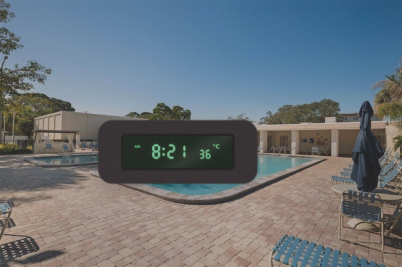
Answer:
8,21
